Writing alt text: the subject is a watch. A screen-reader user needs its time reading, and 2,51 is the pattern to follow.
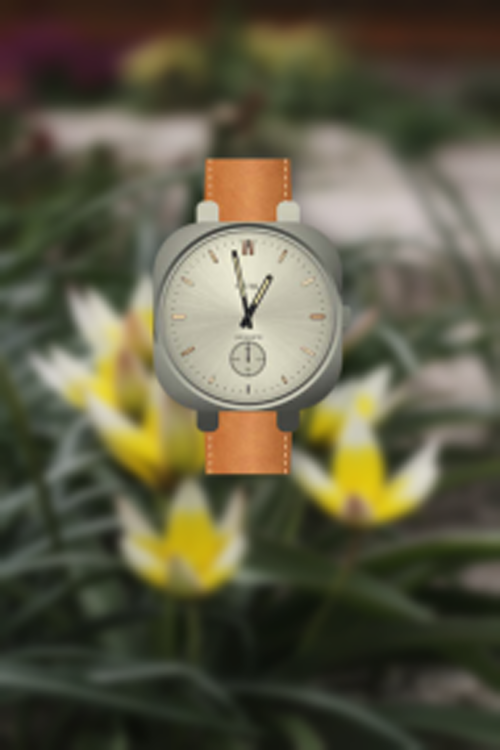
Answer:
12,58
